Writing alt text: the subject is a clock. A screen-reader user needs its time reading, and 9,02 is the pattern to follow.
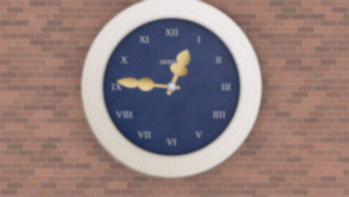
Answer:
12,46
